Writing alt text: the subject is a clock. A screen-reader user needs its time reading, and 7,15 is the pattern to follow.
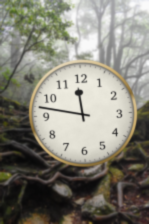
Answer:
11,47
